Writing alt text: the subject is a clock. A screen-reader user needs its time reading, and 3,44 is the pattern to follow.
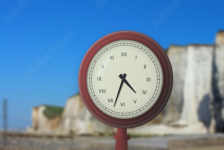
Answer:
4,33
